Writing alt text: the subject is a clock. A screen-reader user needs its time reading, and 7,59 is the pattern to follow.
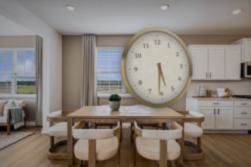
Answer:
5,31
